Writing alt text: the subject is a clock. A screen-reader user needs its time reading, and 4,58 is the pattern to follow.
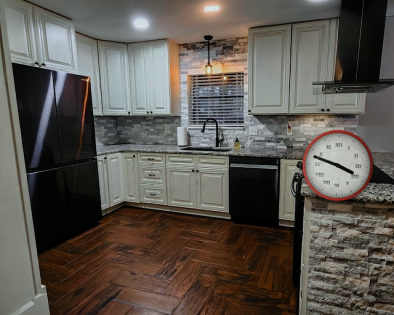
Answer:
3,48
